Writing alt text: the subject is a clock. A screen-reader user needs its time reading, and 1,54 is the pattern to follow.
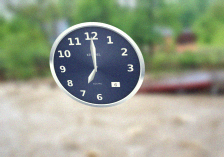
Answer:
7,00
